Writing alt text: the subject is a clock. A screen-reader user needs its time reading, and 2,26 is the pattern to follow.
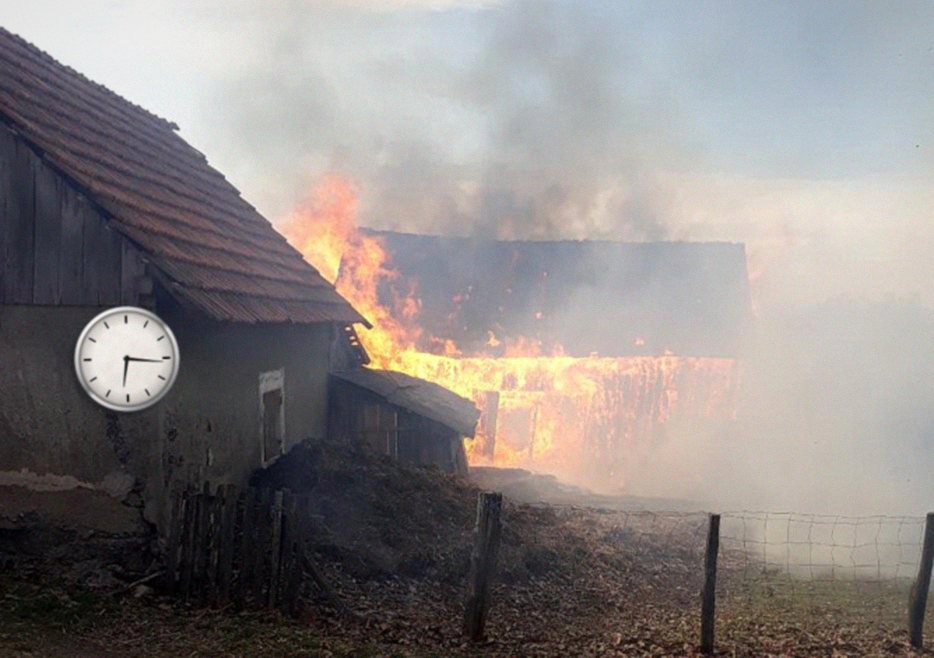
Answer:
6,16
